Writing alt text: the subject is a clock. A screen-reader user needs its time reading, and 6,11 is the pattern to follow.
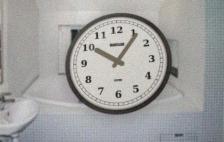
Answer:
10,06
